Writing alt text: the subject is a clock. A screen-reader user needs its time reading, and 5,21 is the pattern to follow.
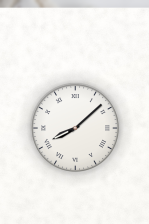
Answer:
8,08
